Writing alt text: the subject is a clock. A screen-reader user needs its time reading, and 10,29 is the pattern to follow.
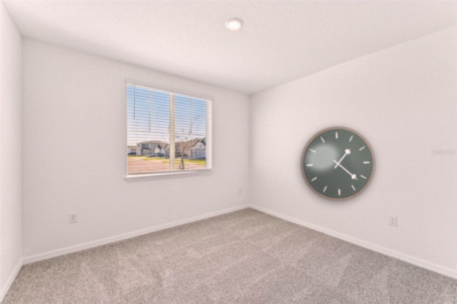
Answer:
1,22
